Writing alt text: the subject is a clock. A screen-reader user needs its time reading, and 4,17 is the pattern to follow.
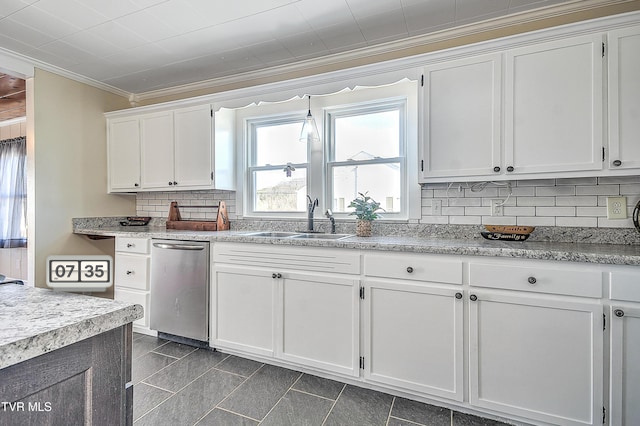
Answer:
7,35
